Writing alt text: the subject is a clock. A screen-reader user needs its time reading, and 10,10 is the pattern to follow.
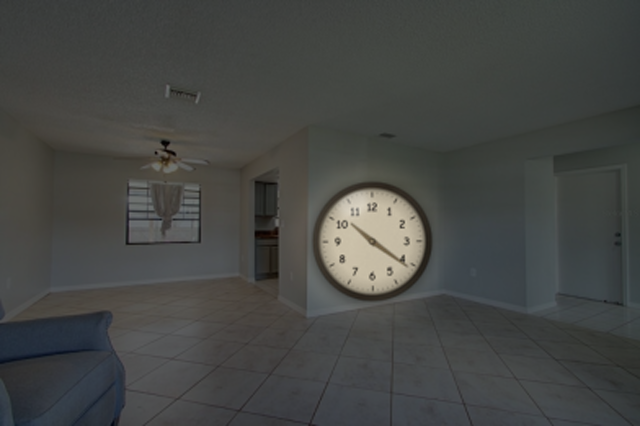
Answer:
10,21
